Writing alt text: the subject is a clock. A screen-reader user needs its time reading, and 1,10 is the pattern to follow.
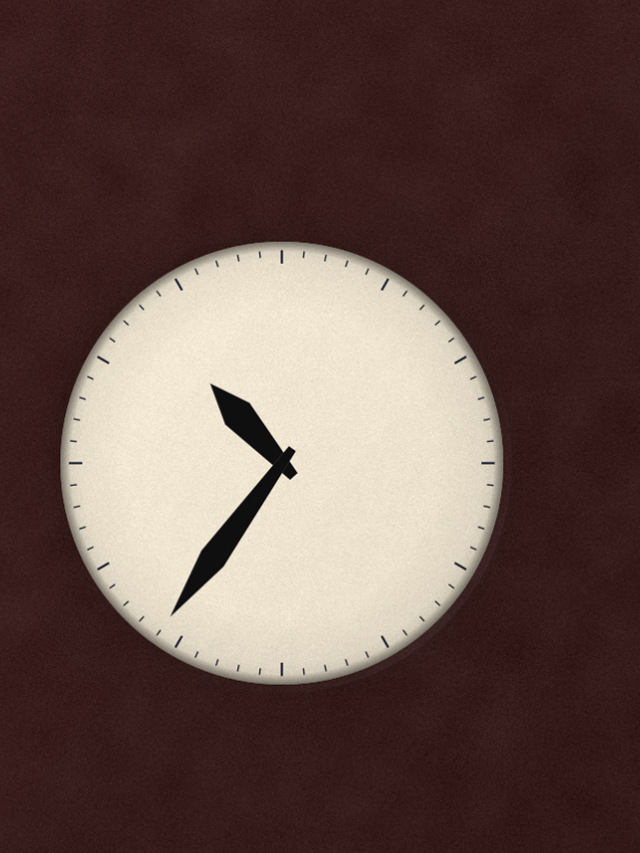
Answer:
10,36
